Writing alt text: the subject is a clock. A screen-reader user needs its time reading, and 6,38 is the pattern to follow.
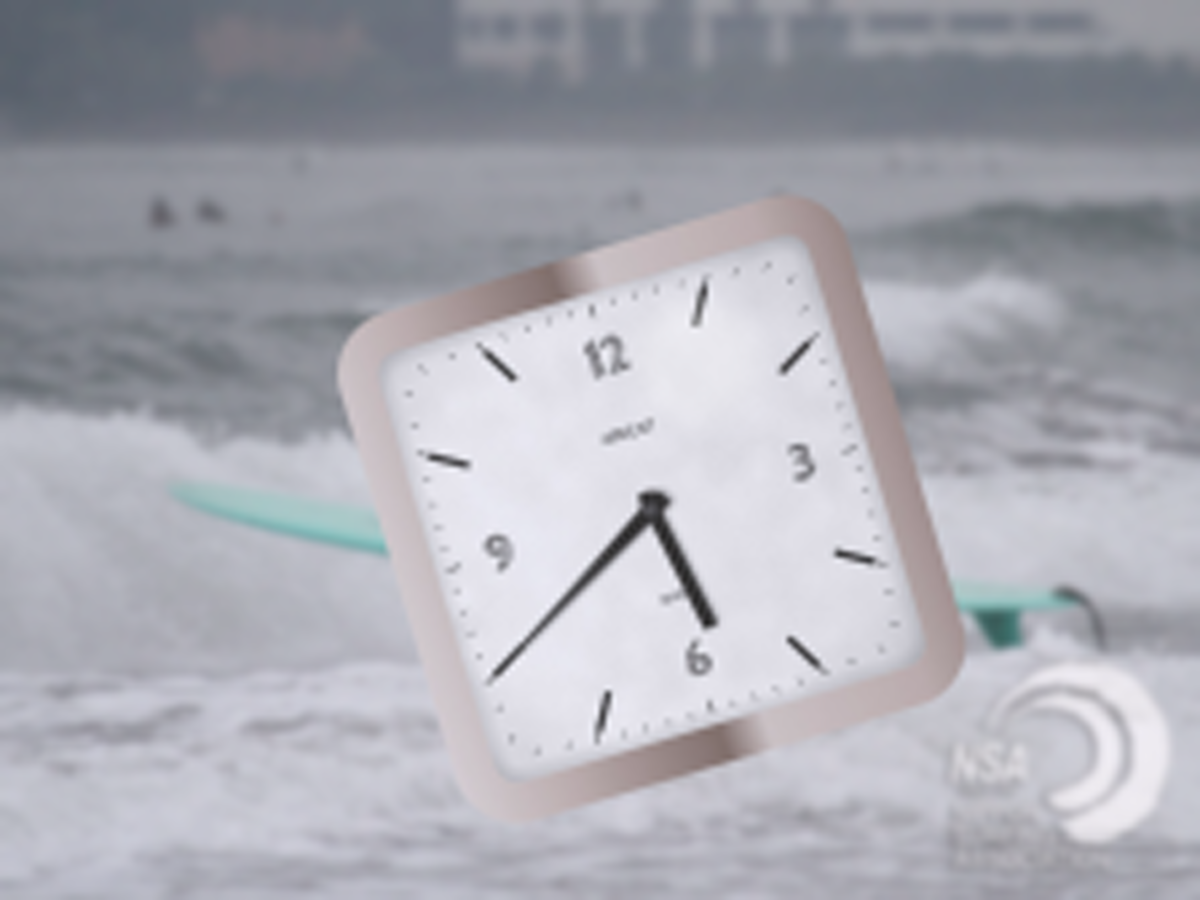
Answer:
5,40
